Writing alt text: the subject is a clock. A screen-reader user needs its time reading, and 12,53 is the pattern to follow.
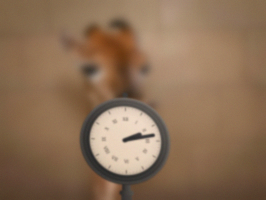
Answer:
2,13
